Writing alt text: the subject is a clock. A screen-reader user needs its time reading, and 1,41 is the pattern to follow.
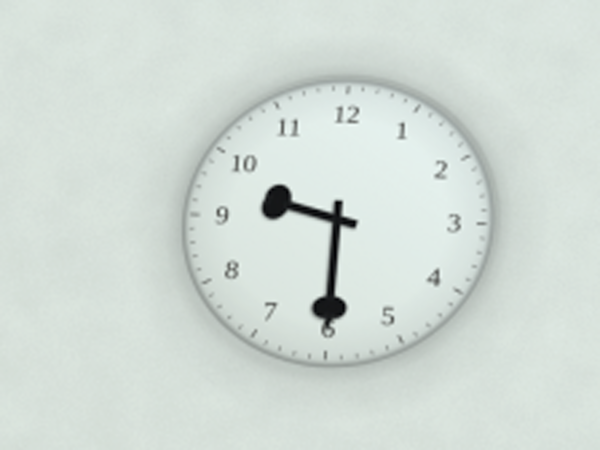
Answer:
9,30
